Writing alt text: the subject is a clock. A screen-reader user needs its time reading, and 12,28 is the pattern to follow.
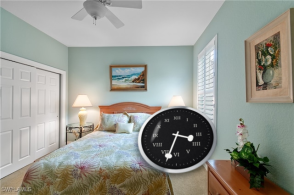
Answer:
3,33
